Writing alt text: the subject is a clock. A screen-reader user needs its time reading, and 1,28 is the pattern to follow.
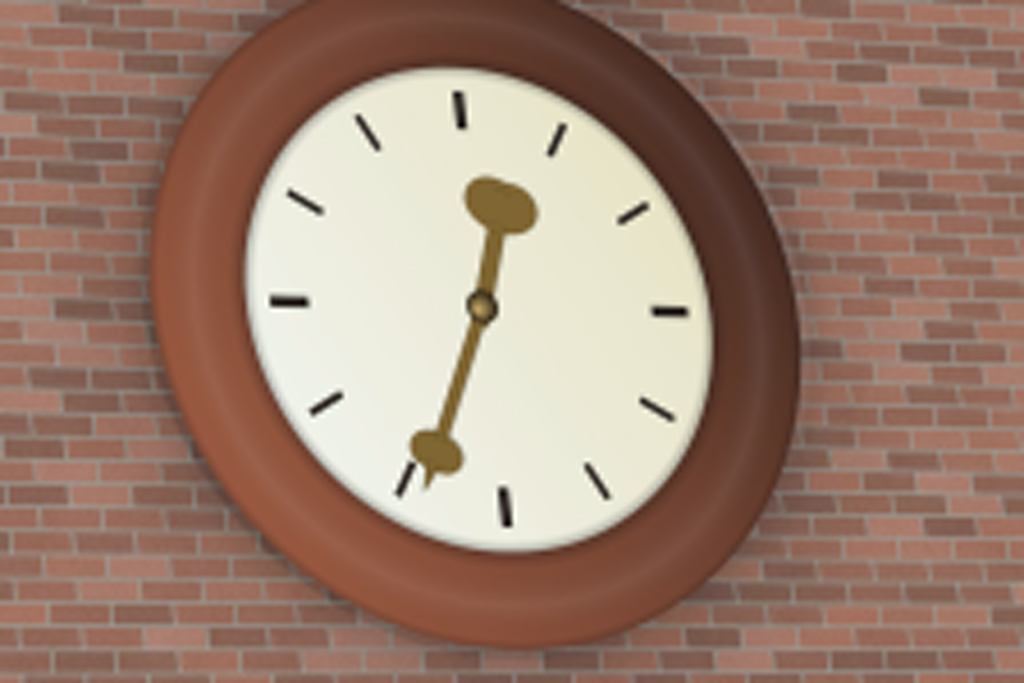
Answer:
12,34
